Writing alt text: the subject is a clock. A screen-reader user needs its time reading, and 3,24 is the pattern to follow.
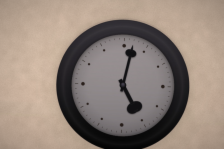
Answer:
5,02
